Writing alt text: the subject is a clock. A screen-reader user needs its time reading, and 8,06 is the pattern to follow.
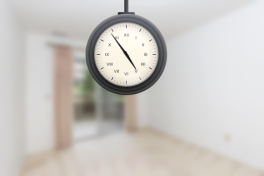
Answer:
4,54
